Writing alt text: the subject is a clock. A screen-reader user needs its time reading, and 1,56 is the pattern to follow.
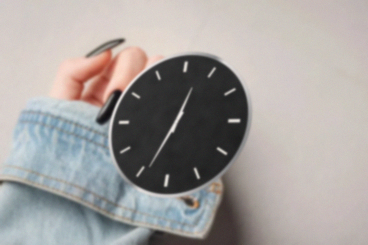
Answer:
12,34
